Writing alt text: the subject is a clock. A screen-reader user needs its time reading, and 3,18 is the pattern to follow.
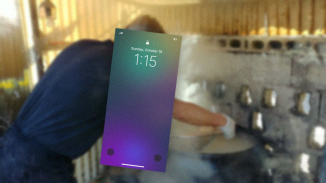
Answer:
1,15
